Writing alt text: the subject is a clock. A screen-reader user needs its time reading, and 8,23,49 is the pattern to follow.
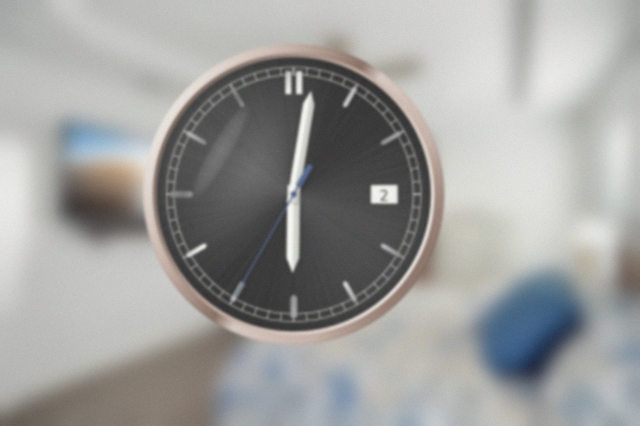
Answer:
6,01,35
